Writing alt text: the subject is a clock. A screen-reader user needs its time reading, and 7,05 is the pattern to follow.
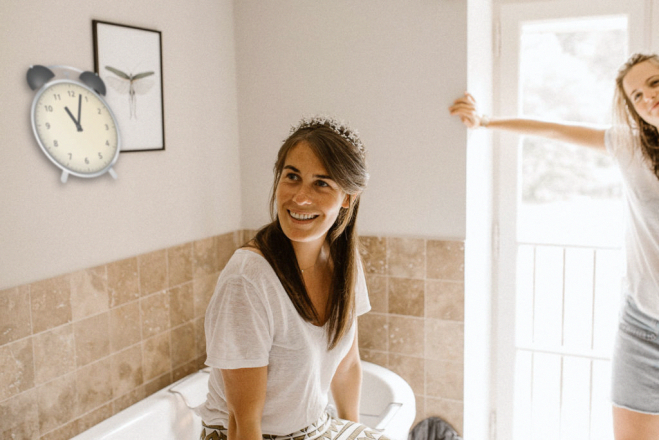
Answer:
11,03
